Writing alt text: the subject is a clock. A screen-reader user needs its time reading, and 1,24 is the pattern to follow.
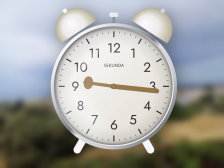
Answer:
9,16
